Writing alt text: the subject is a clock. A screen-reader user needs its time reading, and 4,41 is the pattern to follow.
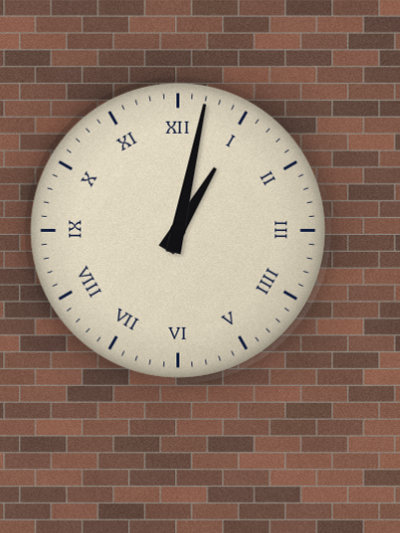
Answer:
1,02
